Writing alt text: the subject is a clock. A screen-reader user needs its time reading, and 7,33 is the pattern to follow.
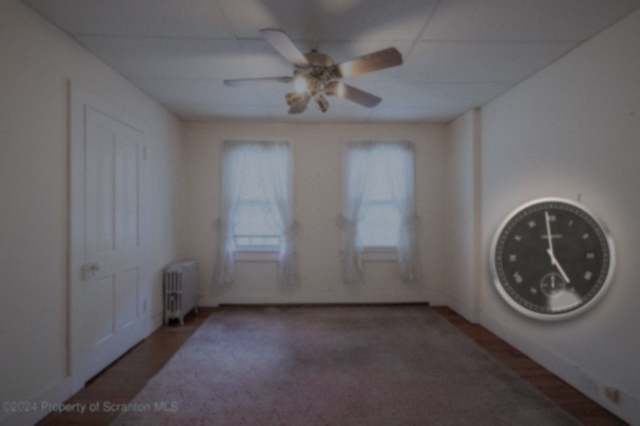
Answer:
4,59
